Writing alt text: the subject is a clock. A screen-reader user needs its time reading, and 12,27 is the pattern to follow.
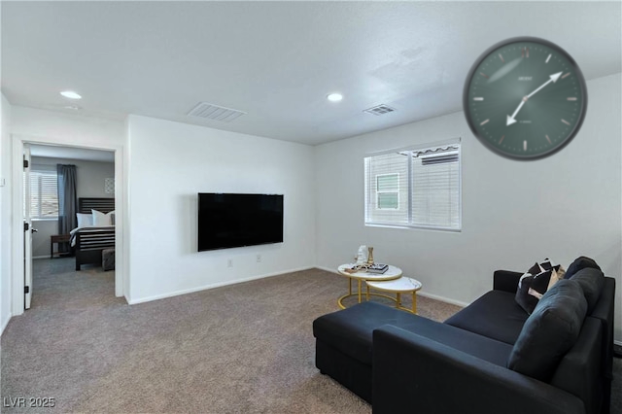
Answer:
7,09
